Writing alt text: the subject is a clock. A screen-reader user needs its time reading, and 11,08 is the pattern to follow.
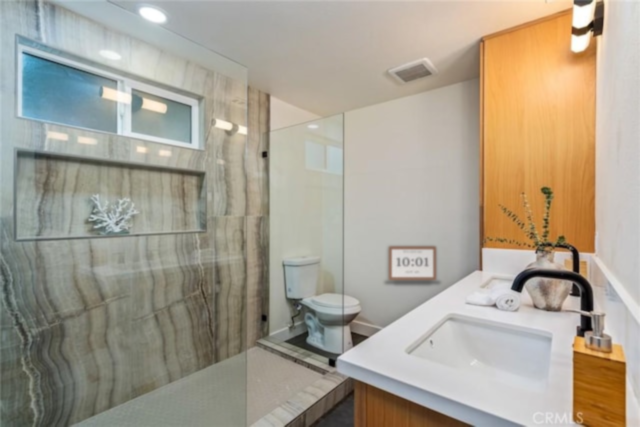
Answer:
10,01
